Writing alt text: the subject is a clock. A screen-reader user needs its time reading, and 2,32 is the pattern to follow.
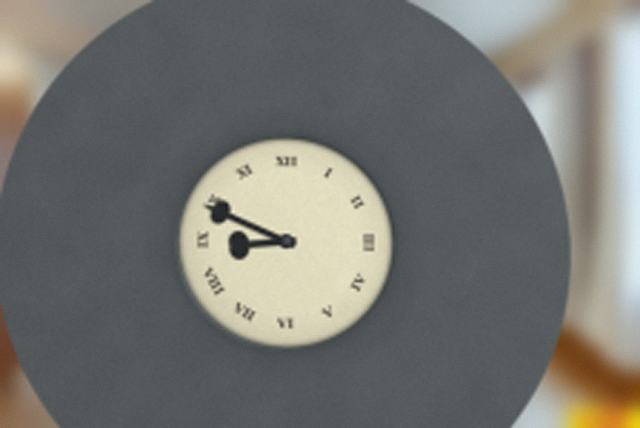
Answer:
8,49
